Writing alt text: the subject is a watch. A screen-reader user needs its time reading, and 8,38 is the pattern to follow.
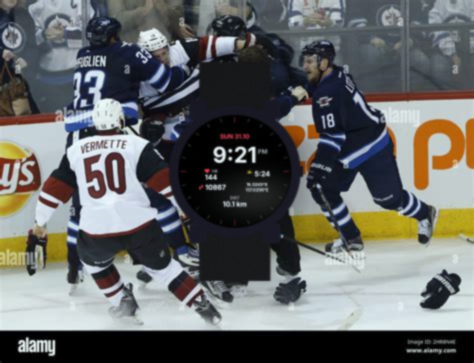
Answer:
9,21
